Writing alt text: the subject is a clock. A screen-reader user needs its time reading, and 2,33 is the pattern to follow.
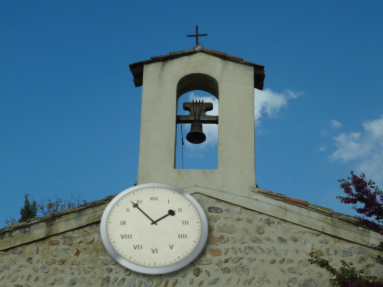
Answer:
1,53
